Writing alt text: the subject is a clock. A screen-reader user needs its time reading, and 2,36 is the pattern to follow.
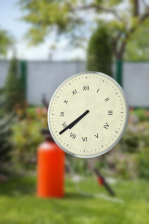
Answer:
7,39
